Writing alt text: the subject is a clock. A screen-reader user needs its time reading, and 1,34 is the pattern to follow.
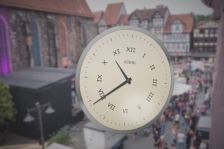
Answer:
10,39
